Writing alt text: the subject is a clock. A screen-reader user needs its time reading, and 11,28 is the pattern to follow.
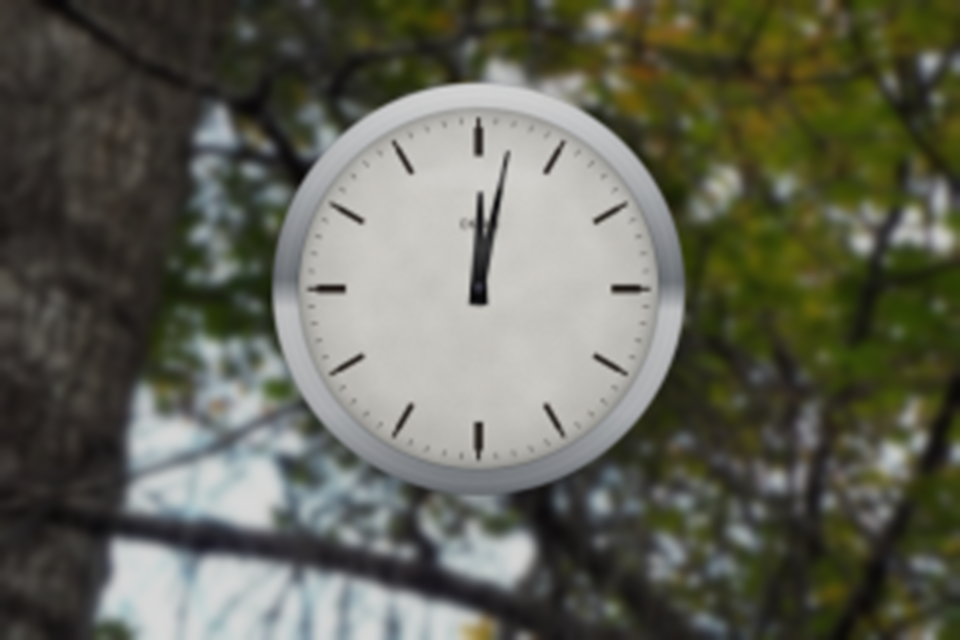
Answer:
12,02
